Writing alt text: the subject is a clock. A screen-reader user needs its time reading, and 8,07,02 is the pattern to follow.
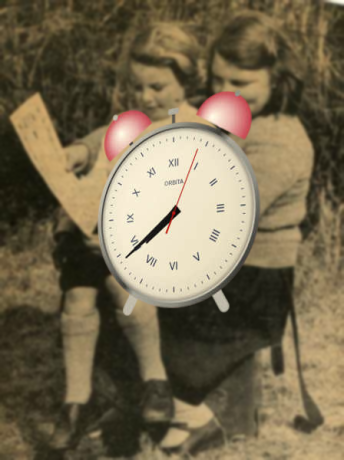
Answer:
7,39,04
